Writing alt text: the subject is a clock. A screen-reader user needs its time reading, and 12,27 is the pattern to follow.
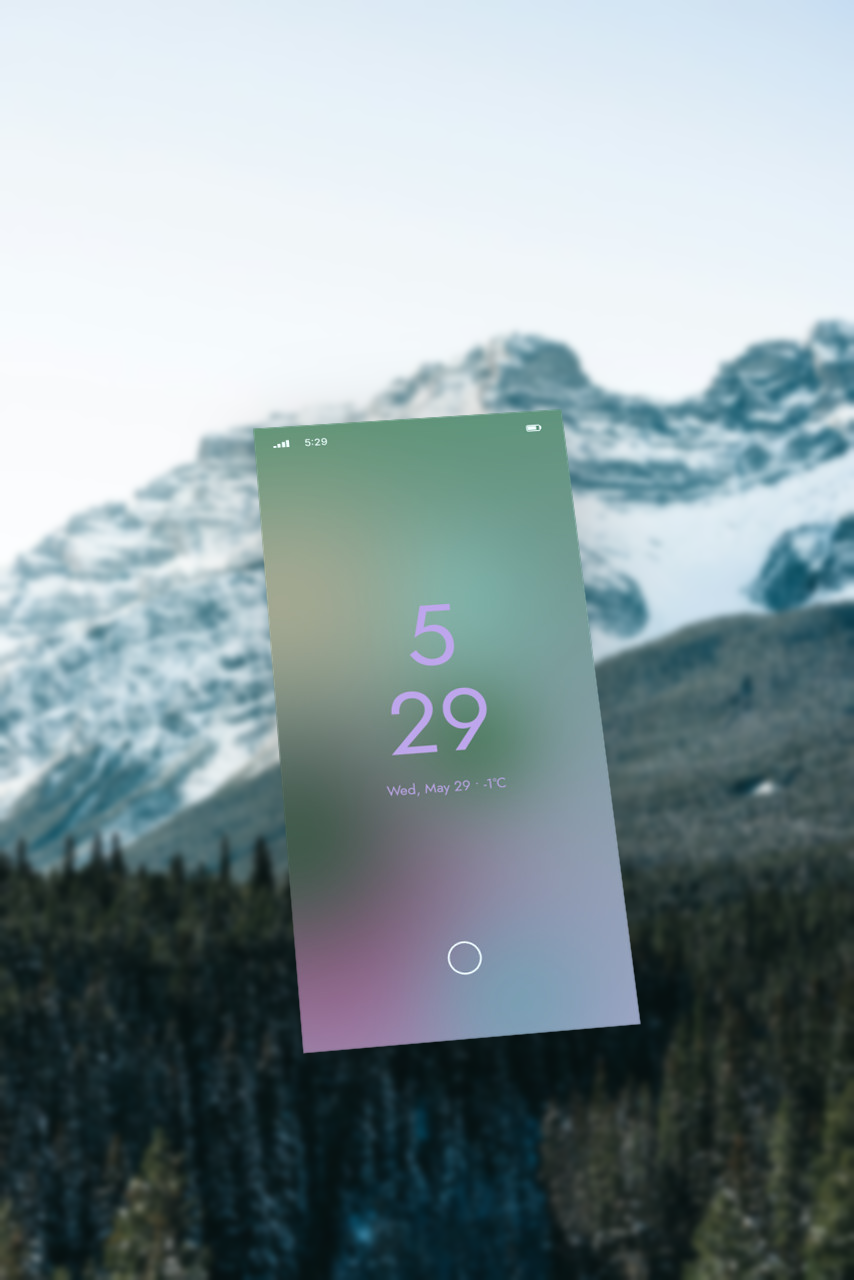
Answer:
5,29
